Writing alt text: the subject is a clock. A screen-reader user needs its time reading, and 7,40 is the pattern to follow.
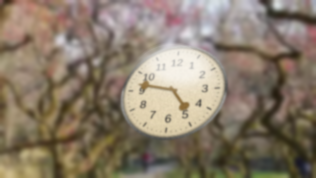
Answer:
4,47
